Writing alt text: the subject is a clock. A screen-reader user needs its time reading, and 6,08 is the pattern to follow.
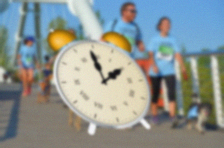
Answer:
1,59
